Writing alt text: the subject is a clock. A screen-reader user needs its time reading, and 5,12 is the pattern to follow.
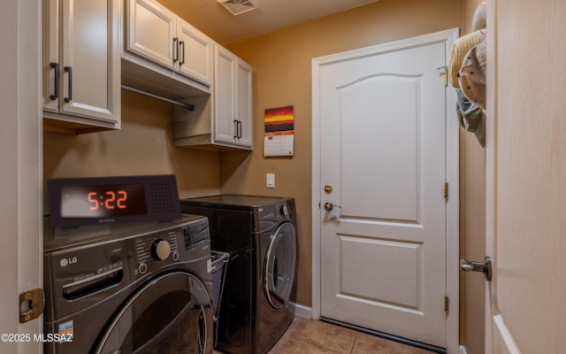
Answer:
5,22
